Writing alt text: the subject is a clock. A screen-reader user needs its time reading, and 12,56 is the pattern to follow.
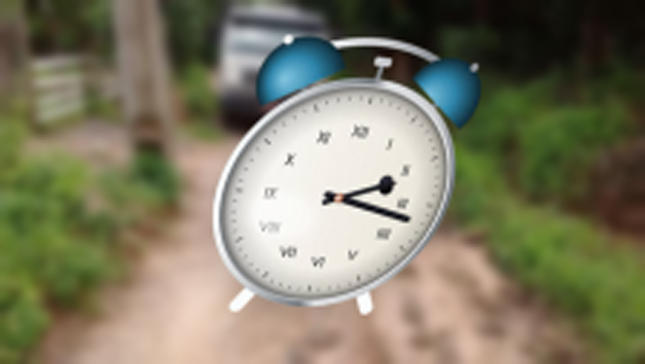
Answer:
2,17
